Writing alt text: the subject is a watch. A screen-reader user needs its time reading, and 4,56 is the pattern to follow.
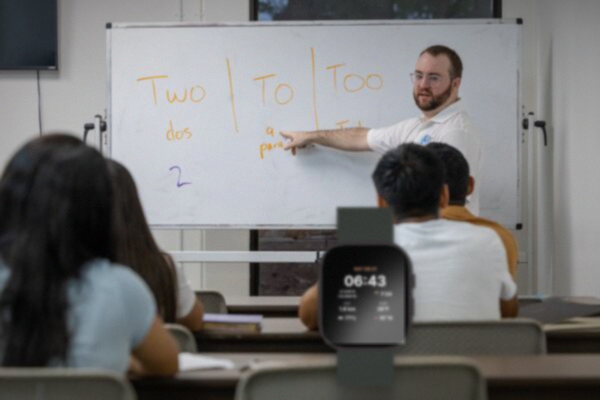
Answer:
6,43
